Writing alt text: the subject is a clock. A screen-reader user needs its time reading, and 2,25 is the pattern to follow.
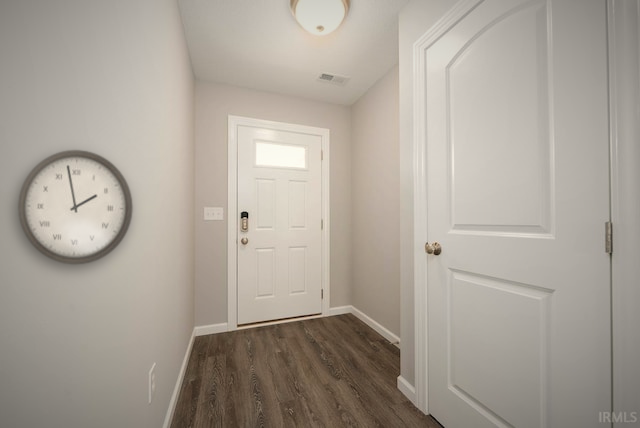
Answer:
1,58
